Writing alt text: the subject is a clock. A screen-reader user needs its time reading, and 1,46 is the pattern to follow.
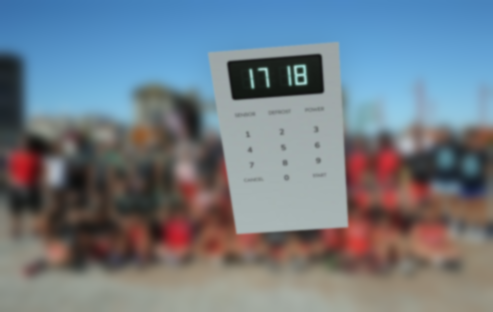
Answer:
17,18
